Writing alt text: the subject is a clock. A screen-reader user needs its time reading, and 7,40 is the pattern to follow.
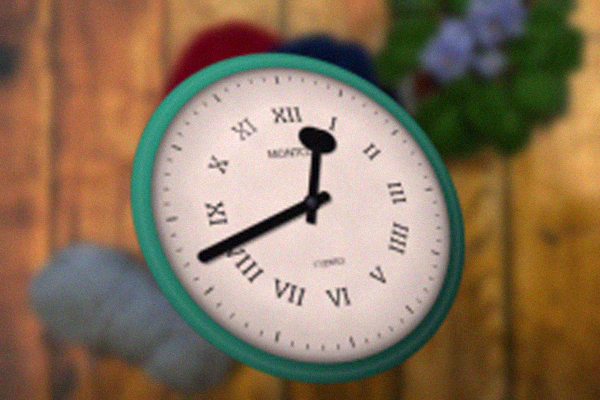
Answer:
12,42
